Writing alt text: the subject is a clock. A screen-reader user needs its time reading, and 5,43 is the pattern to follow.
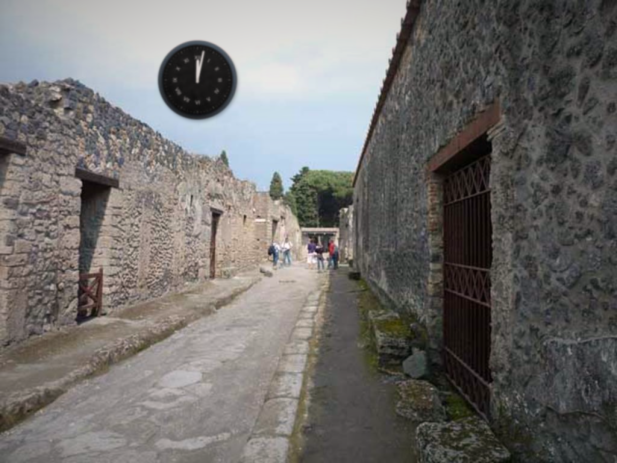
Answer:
12,02
